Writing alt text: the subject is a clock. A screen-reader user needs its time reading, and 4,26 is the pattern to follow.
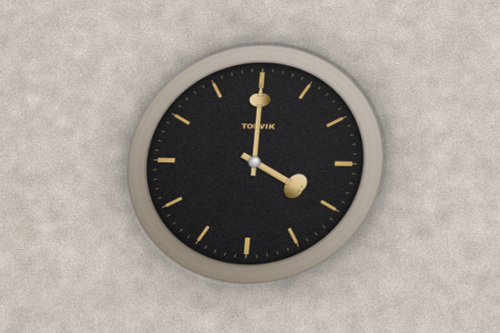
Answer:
4,00
